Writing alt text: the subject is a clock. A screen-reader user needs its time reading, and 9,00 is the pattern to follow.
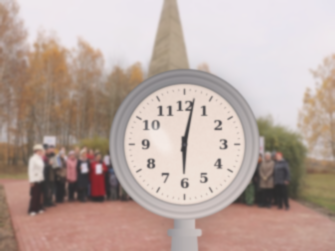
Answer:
6,02
